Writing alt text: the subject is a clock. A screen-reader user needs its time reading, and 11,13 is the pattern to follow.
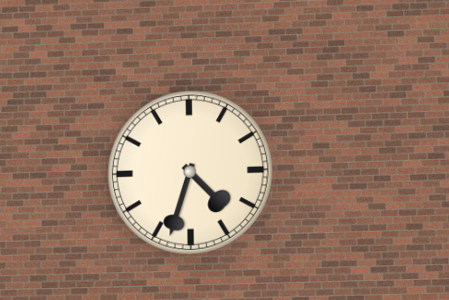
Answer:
4,33
